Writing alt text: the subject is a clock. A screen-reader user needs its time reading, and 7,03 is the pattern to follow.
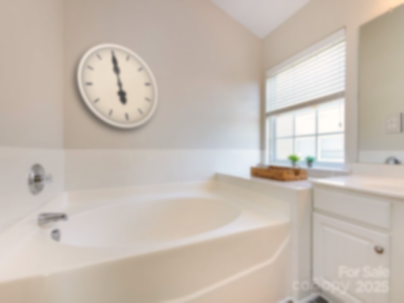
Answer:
6,00
